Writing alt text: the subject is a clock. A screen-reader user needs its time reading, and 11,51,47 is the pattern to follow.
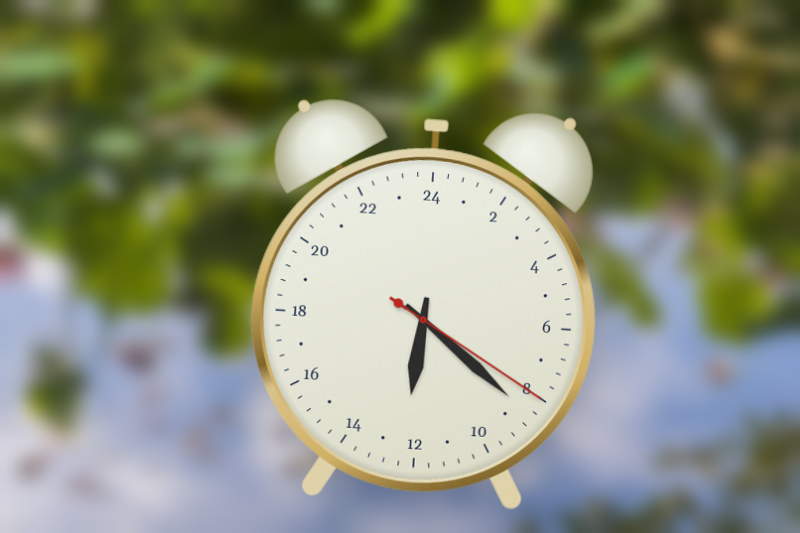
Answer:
12,21,20
